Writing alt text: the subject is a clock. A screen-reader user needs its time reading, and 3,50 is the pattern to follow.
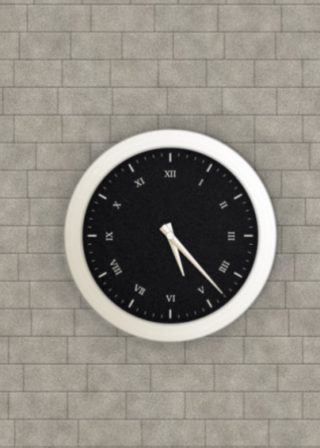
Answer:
5,23
